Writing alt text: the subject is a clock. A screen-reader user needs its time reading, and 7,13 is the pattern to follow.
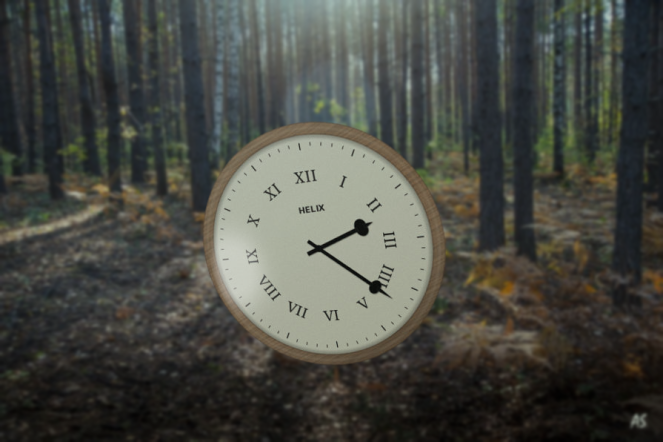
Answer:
2,22
